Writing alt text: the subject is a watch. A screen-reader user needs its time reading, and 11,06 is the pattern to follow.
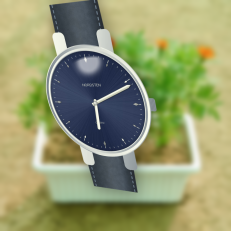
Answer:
6,11
